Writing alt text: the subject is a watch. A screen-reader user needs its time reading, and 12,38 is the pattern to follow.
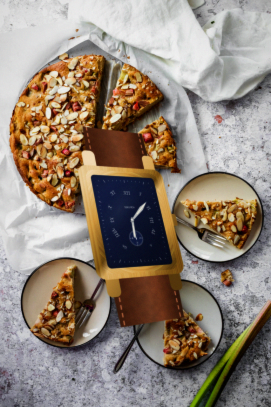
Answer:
6,08
